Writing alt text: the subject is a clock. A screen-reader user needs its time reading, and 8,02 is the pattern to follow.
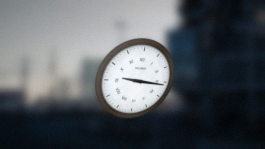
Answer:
9,16
